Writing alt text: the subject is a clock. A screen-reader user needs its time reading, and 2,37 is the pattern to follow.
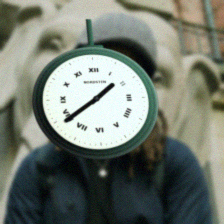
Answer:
1,39
